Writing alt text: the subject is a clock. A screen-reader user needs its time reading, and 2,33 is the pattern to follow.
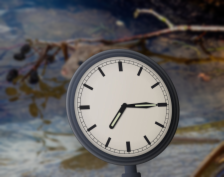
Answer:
7,15
